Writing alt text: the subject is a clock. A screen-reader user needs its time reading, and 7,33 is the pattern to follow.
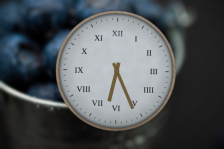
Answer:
6,26
